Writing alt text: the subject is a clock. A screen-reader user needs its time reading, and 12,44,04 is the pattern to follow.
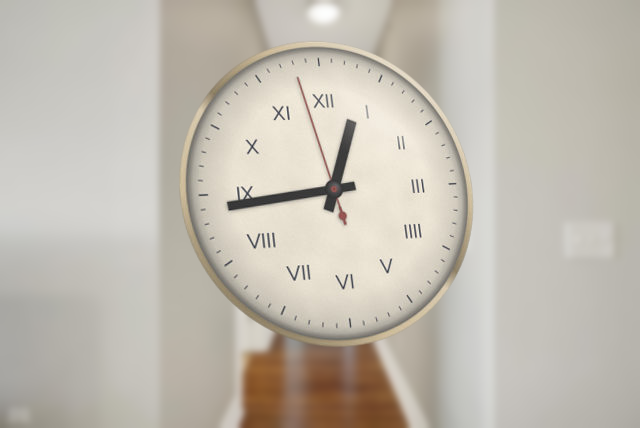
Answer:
12,43,58
